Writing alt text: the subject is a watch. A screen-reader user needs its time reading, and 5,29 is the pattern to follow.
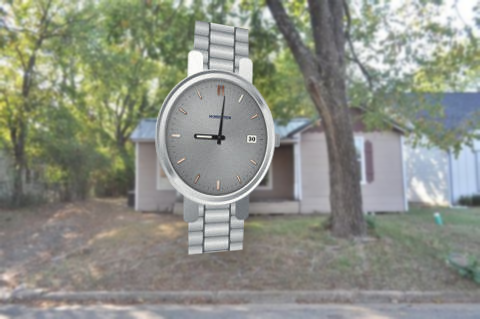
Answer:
9,01
